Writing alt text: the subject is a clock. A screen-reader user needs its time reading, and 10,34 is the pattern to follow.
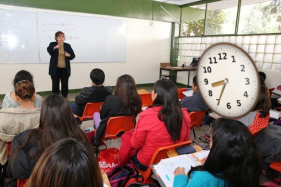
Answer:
8,35
